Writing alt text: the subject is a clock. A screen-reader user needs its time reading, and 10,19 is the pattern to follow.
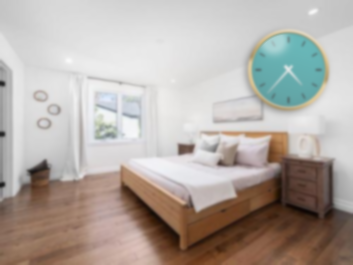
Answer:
4,37
